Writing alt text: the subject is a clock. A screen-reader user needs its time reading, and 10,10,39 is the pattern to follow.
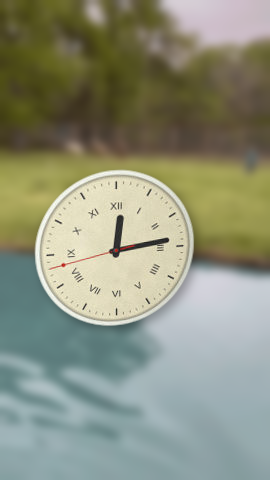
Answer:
12,13,43
